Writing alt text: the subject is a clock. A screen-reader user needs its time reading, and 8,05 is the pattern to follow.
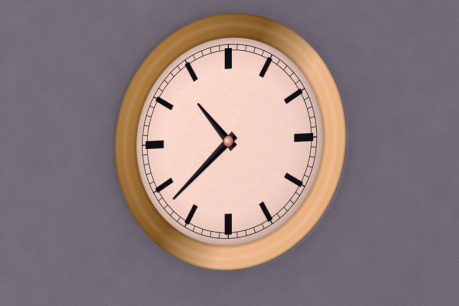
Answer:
10,38
